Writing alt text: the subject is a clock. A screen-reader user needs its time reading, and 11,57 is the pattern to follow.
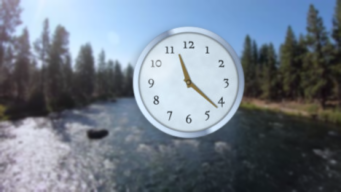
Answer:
11,22
